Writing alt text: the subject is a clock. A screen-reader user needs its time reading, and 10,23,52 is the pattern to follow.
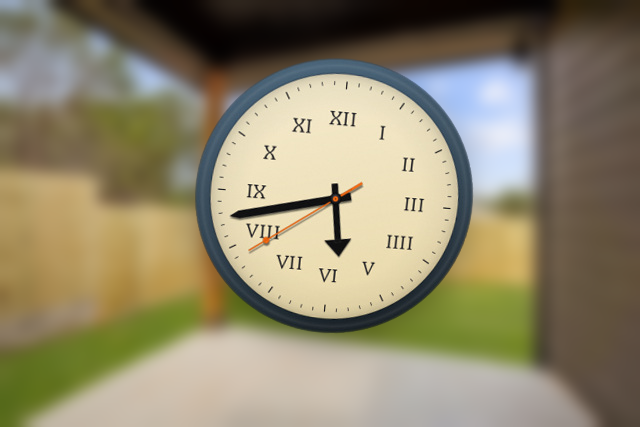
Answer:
5,42,39
